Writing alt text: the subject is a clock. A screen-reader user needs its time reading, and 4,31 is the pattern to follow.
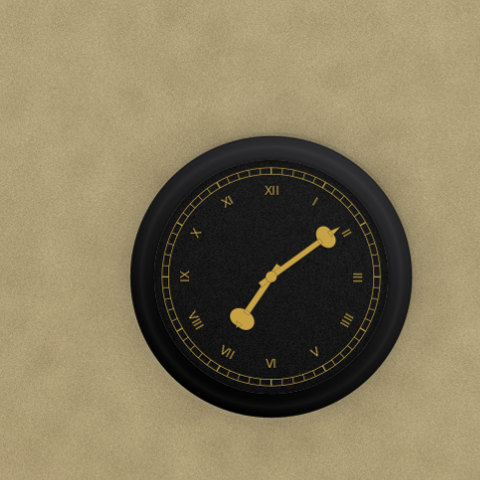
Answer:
7,09
